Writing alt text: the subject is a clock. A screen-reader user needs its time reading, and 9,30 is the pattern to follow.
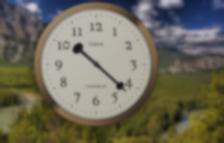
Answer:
10,22
